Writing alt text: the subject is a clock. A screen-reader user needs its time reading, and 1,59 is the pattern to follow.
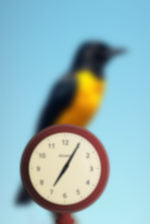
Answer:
7,05
